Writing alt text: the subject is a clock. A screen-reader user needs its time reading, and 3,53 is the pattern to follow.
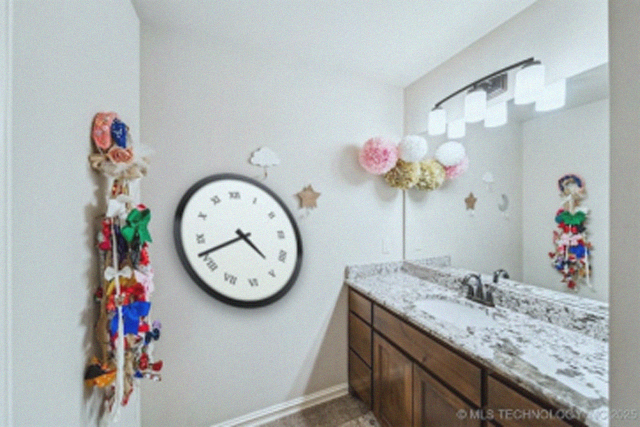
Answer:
4,42
